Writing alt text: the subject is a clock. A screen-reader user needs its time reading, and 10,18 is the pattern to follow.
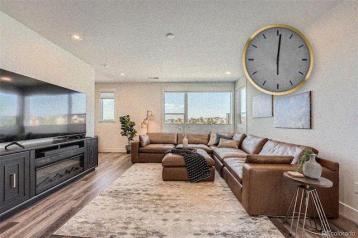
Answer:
6,01
